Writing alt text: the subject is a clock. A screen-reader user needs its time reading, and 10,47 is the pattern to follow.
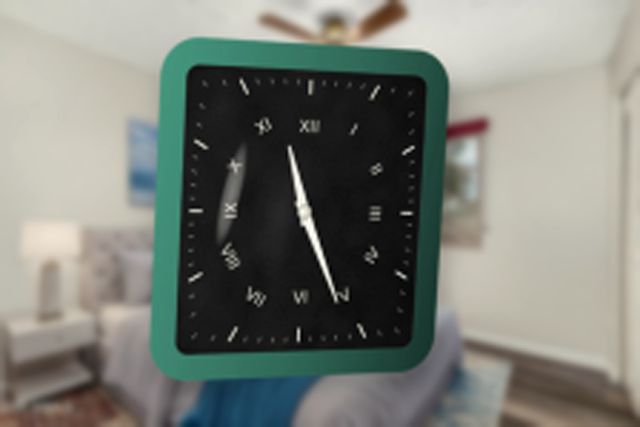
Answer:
11,26
